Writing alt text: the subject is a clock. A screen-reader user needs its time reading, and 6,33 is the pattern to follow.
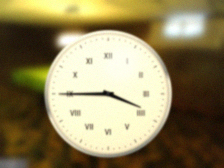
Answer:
3,45
